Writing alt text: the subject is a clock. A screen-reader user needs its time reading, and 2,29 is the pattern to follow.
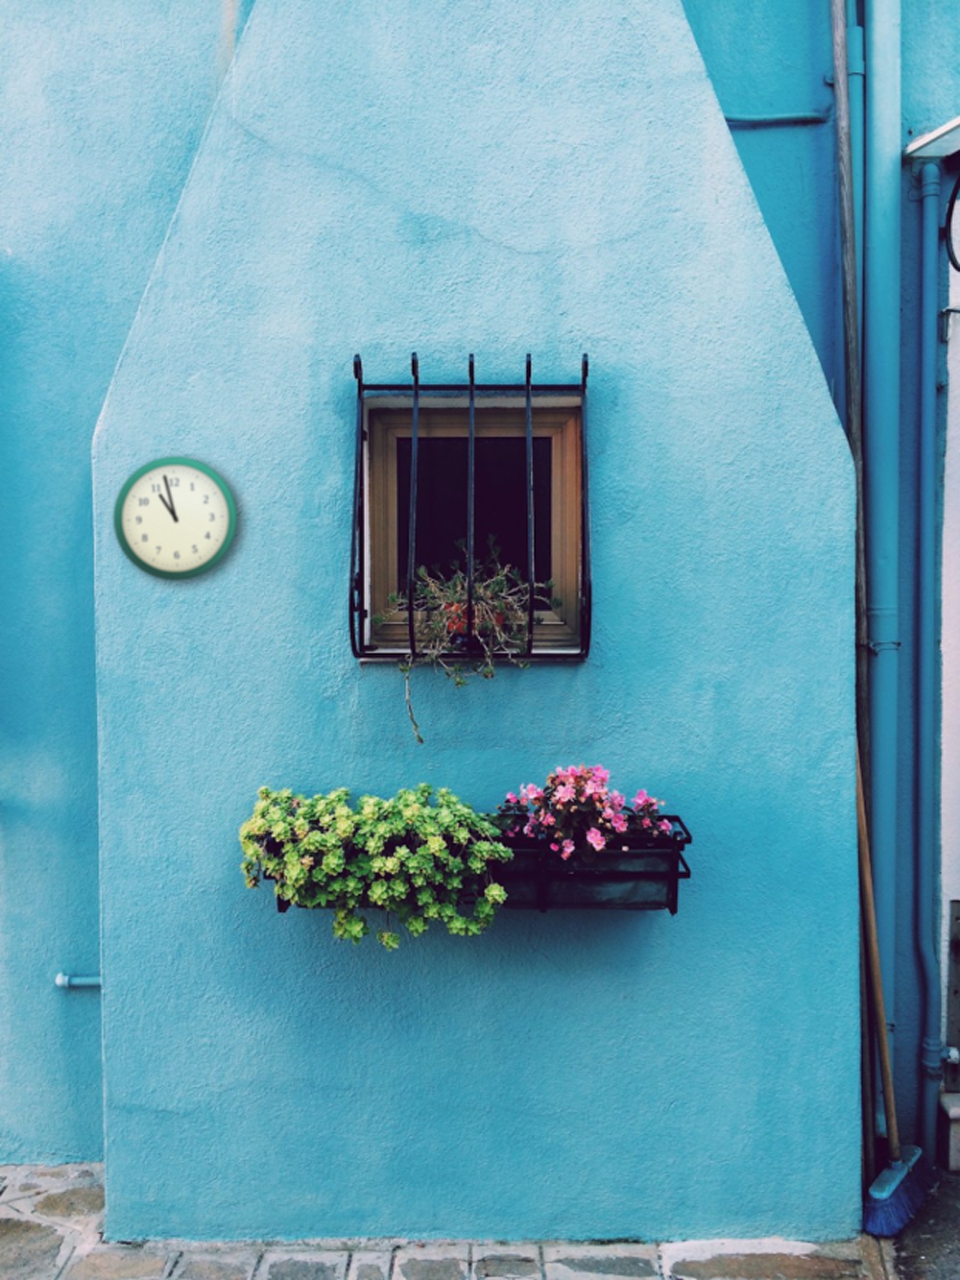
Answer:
10,58
